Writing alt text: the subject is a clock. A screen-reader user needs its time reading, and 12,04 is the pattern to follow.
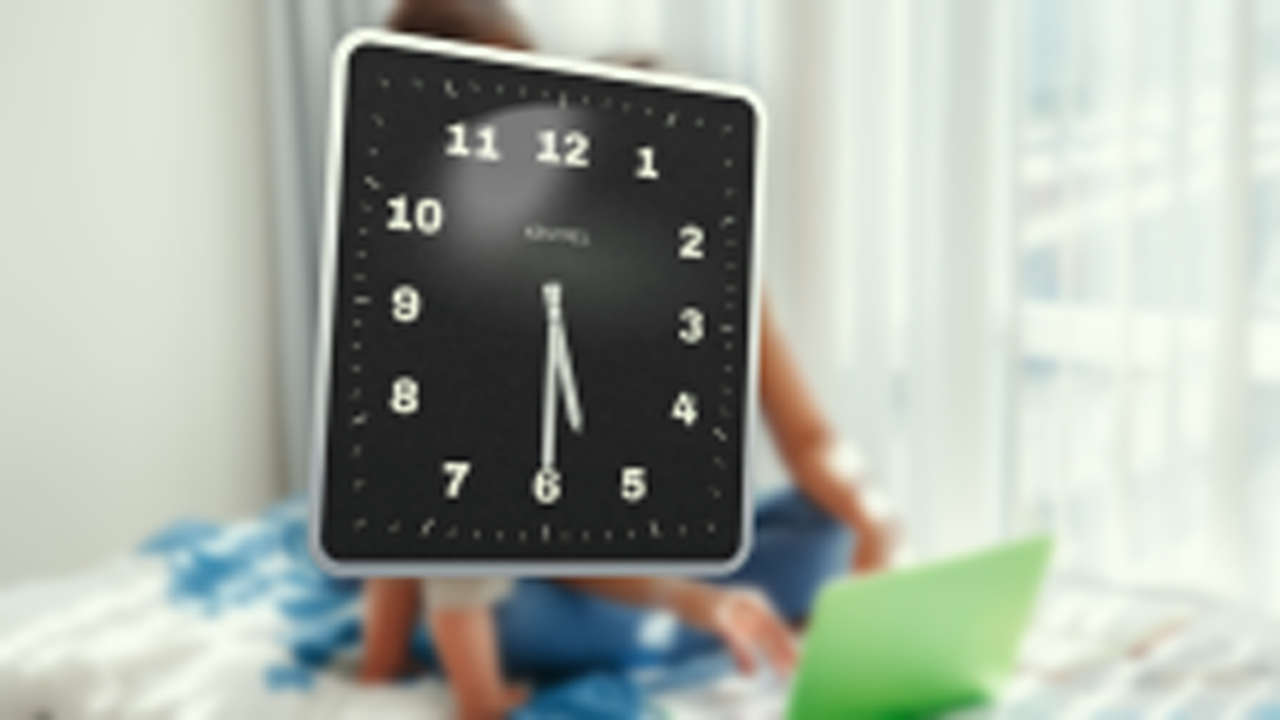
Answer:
5,30
